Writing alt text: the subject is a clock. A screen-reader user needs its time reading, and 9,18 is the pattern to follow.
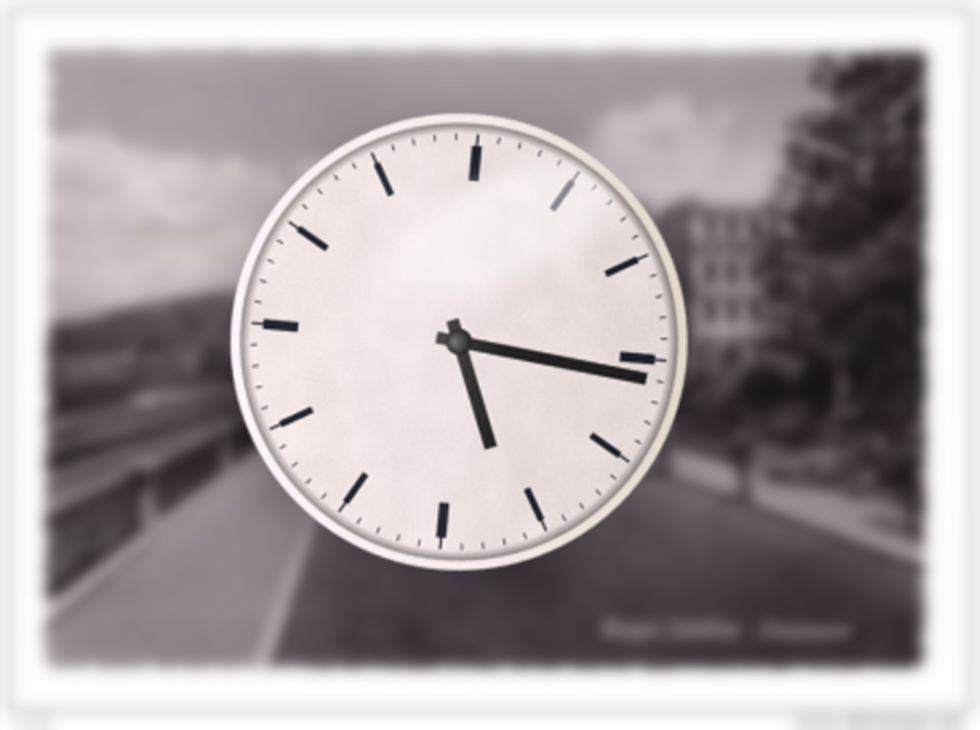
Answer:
5,16
